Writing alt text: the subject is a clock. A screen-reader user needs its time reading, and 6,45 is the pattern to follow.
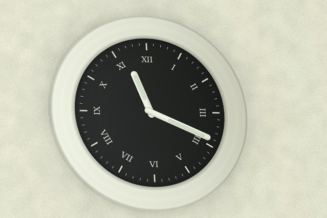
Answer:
11,19
